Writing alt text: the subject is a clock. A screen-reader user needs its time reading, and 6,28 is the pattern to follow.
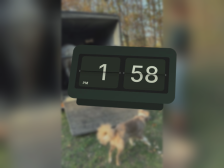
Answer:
1,58
